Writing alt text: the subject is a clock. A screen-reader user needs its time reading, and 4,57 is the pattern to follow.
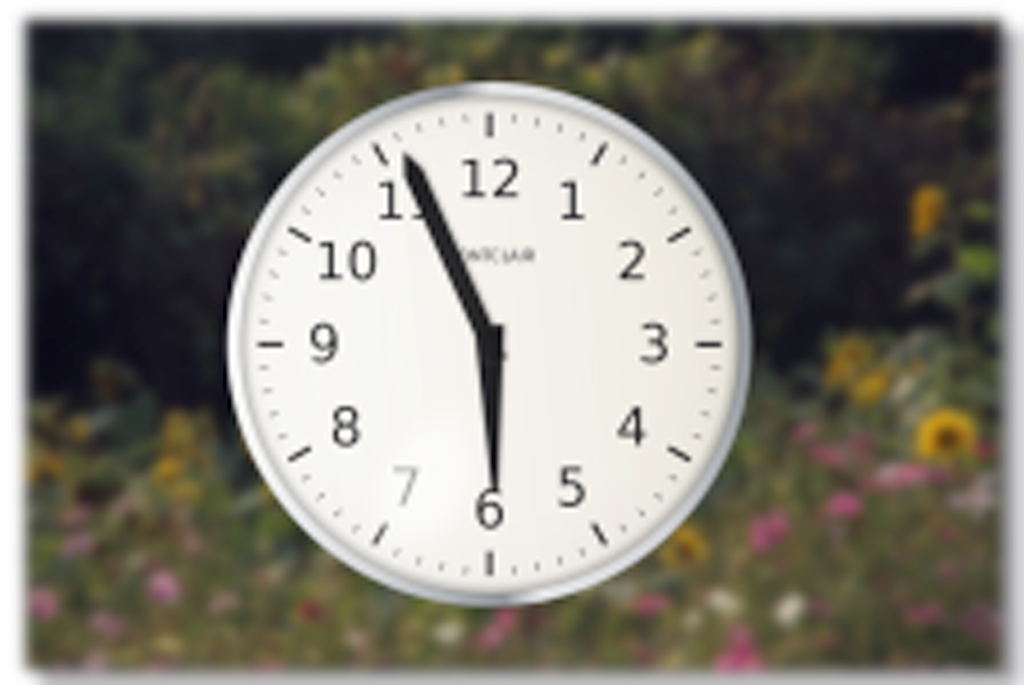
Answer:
5,56
